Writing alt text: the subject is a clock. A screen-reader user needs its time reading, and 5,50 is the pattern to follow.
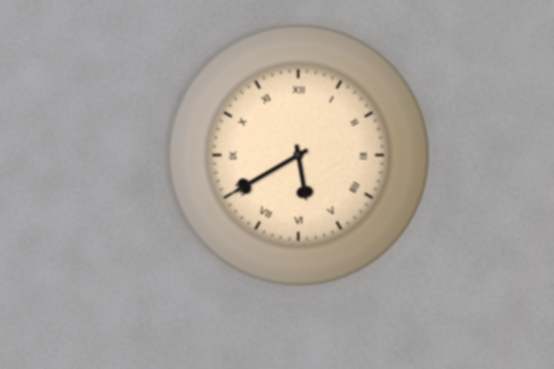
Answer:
5,40
